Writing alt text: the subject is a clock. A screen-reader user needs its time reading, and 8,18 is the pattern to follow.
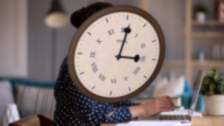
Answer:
3,01
